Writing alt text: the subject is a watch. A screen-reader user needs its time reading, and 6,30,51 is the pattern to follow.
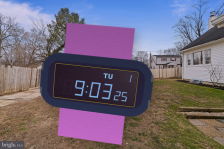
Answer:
9,03,25
